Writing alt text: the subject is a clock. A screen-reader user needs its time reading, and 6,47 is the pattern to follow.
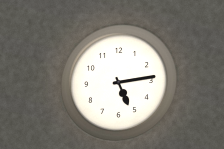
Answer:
5,14
